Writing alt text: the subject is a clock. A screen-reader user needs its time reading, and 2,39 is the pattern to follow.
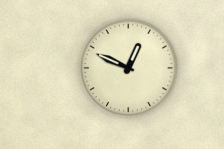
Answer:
12,49
